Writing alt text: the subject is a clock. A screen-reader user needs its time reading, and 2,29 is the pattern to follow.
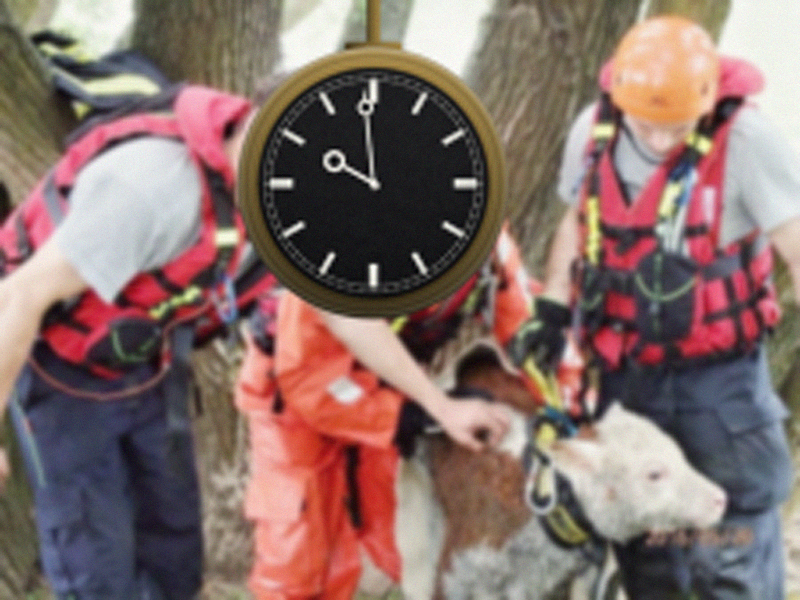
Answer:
9,59
